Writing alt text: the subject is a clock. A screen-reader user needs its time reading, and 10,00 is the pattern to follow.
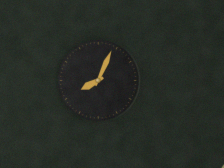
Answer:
8,04
